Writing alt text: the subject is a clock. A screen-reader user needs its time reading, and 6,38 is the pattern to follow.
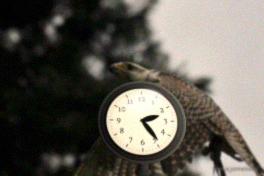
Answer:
2,24
